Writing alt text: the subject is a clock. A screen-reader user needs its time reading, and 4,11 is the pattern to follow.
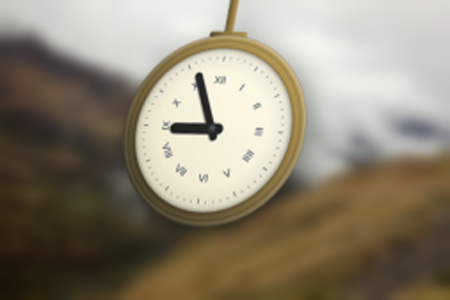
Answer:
8,56
